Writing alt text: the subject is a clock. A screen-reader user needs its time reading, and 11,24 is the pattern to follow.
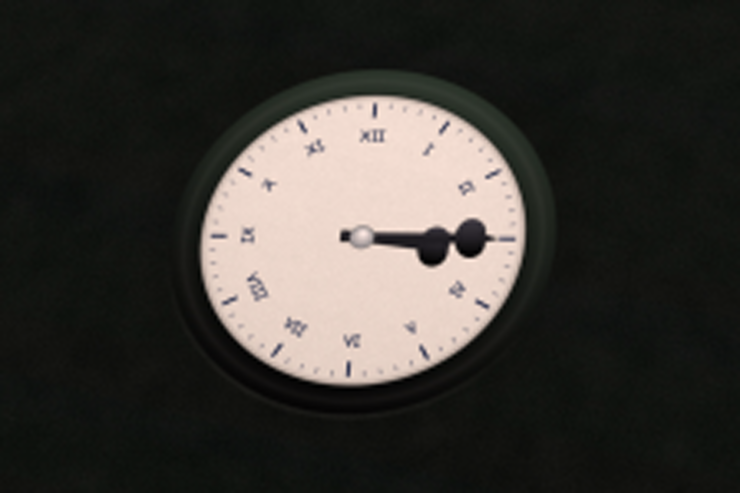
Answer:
3,15
